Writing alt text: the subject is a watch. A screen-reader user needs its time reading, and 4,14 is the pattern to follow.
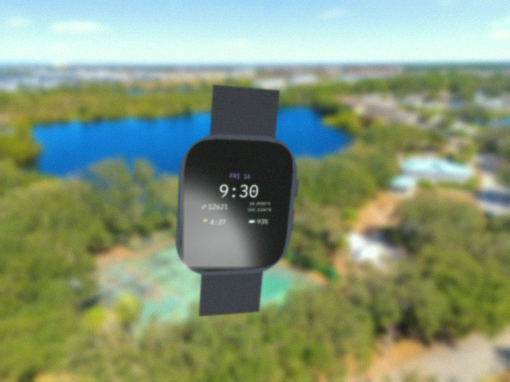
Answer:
9,30
